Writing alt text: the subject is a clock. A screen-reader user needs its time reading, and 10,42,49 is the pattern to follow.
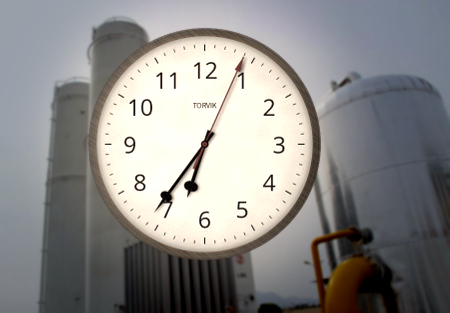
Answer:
6,36,04
